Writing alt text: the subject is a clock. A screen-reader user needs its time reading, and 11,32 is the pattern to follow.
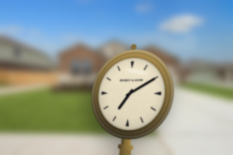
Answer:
7,10
